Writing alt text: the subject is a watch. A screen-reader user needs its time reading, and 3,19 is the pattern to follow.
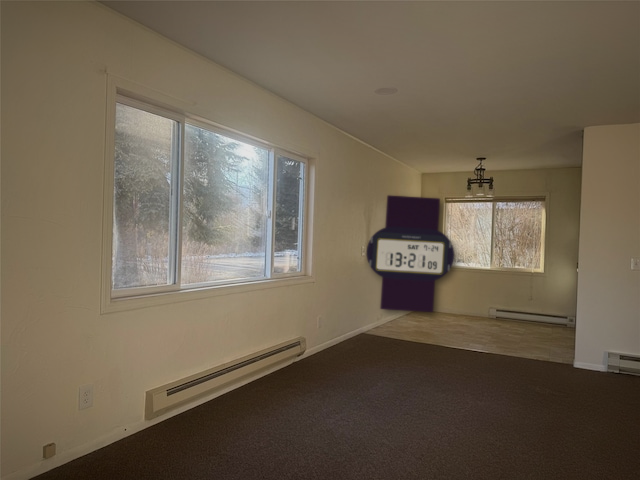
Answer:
13,21
